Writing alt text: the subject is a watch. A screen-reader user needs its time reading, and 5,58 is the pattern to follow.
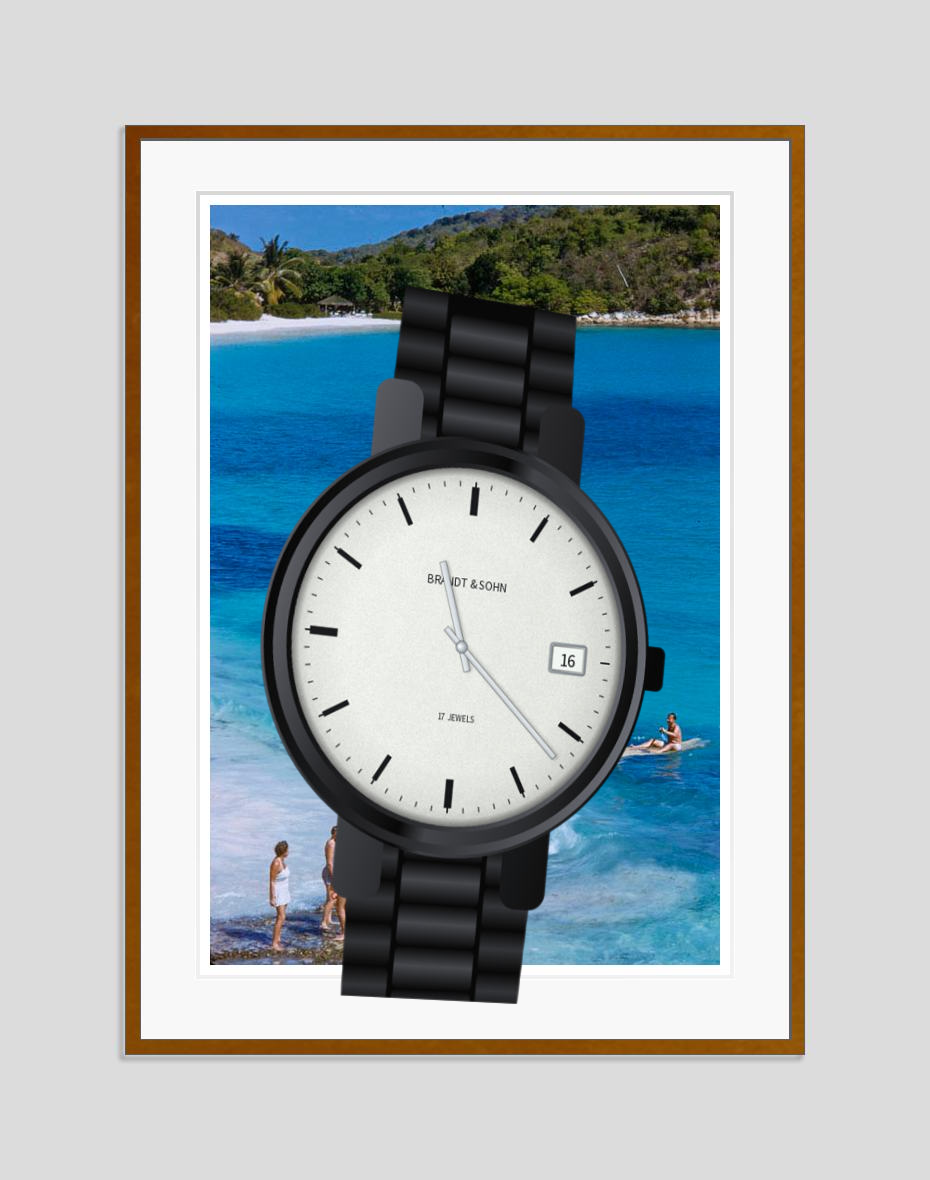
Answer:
11,22
